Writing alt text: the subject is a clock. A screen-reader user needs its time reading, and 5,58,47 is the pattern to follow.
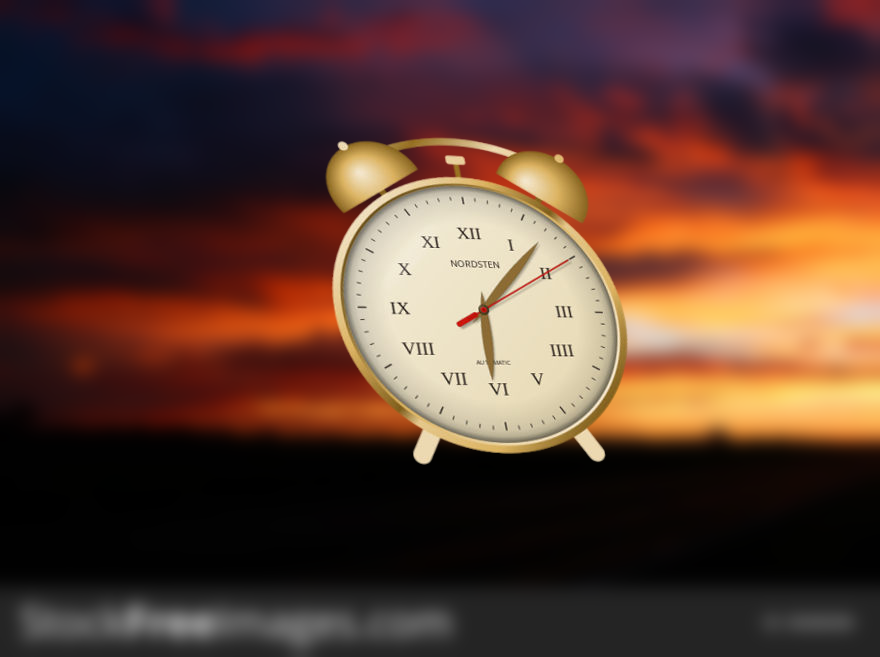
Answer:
6,07,10
